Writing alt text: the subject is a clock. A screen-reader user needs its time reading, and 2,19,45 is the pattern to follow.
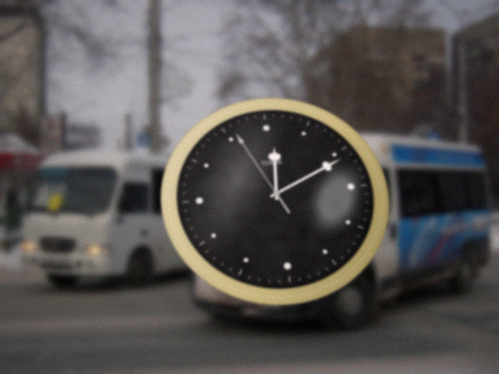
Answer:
12,10,56
